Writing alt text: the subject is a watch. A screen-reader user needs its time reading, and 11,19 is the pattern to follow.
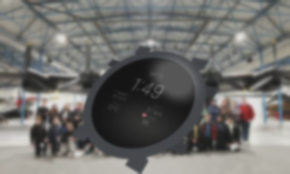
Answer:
1,49
